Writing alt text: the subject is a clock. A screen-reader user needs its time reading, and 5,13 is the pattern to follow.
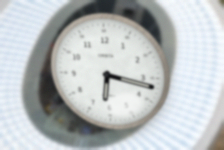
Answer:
6,17
